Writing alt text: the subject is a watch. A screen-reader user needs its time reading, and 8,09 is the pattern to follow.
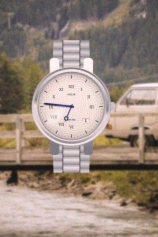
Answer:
6,46
